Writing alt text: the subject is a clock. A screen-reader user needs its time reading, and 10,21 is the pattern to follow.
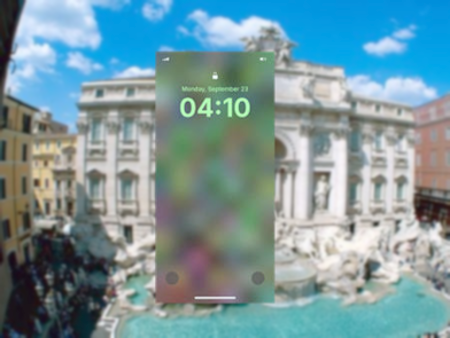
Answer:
4,10
